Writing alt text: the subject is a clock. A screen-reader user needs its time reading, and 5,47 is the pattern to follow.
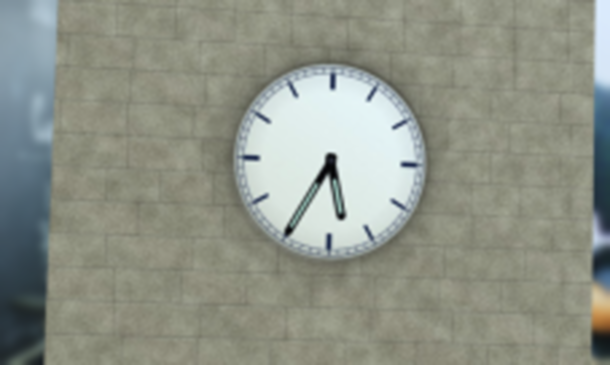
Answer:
5,35
